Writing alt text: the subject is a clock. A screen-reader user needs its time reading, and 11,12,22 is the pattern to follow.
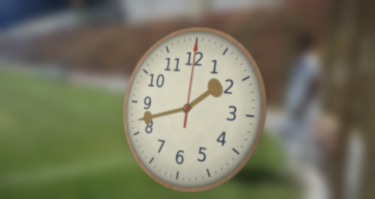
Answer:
1,42,00
